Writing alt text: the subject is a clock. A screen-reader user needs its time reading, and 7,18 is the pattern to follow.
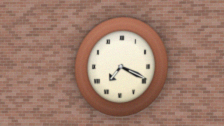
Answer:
7,19
